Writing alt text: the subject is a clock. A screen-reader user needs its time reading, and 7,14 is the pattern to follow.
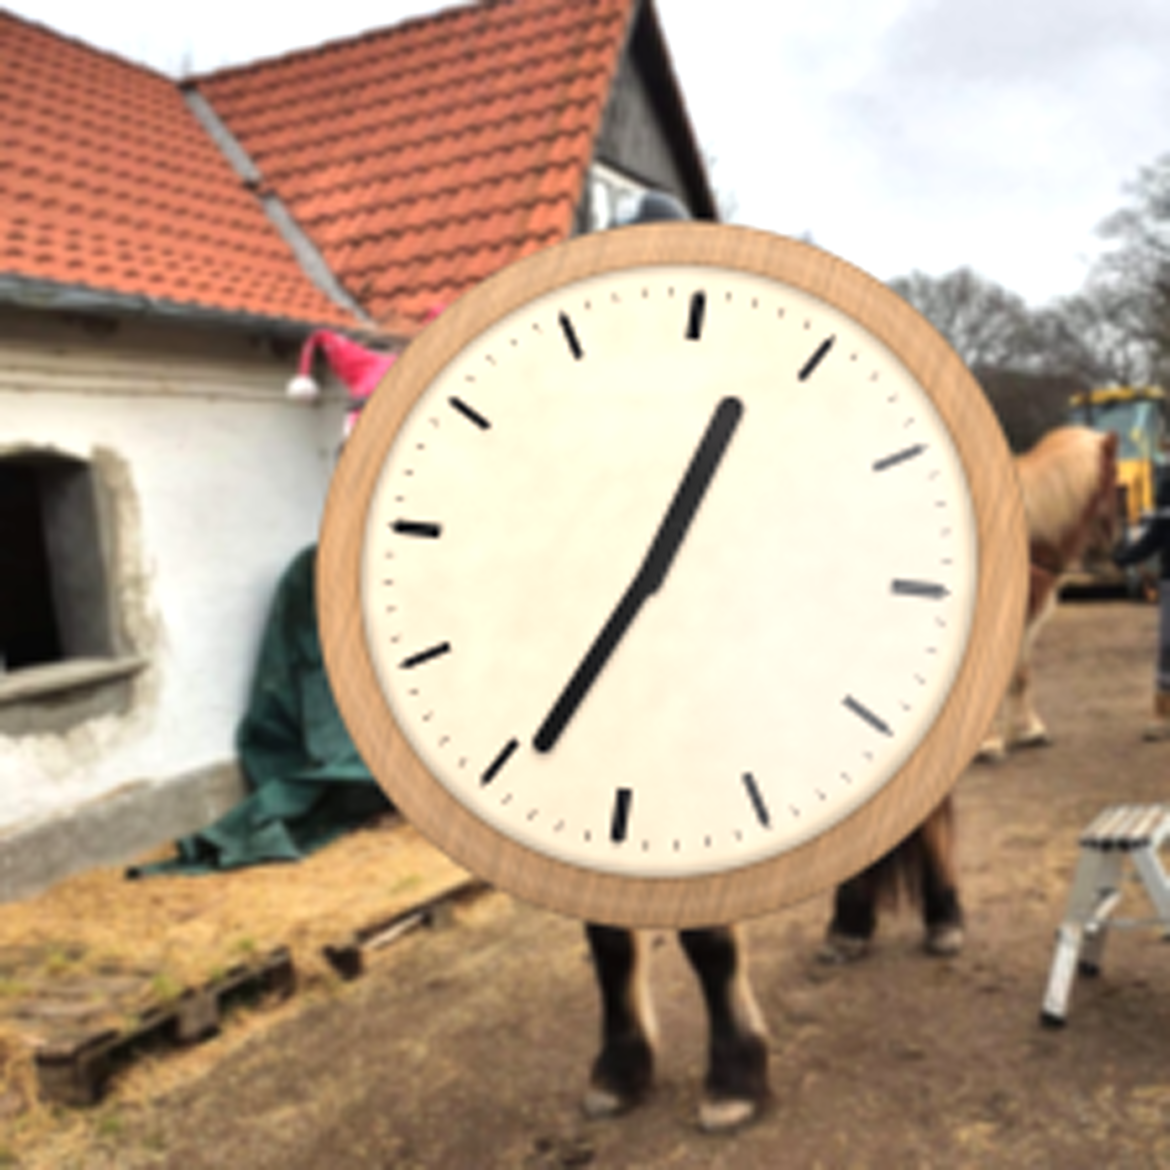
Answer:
12,34
